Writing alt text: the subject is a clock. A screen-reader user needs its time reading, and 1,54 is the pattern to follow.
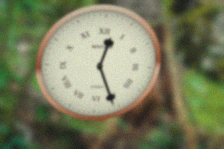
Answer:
12,26
